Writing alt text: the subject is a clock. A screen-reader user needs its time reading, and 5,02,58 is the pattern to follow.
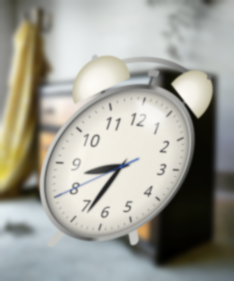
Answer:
8,33,40
